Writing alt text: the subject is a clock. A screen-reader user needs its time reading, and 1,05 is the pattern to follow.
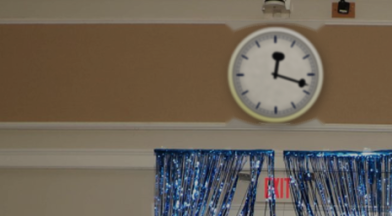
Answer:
12,18
